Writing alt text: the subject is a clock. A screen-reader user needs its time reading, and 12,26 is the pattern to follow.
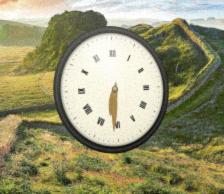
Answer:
6,31
